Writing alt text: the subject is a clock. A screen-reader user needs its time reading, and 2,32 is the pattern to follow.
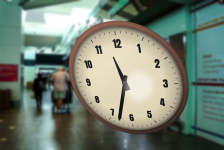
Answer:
11,33
